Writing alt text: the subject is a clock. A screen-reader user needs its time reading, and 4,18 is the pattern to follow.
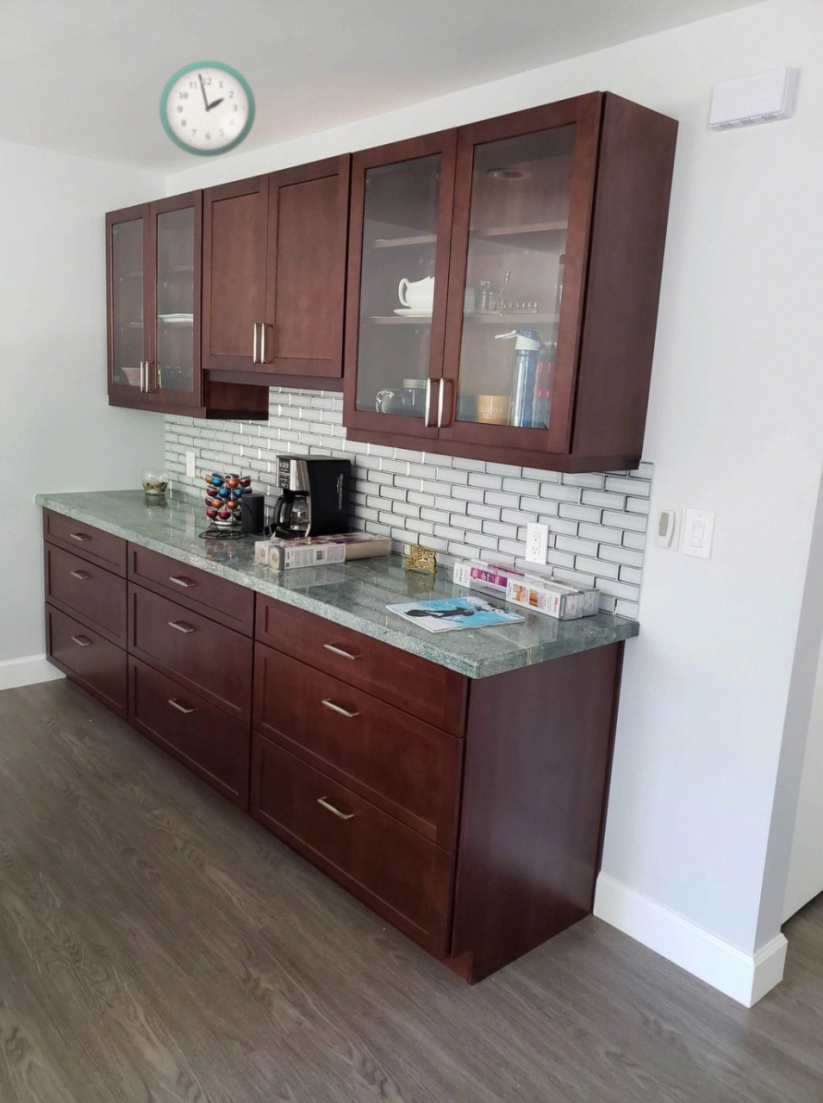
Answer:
1,58
